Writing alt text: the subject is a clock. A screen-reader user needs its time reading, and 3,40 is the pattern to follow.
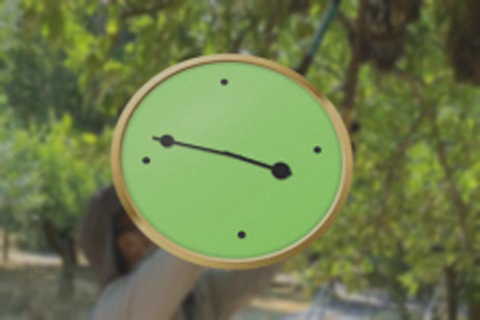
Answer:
3,48
